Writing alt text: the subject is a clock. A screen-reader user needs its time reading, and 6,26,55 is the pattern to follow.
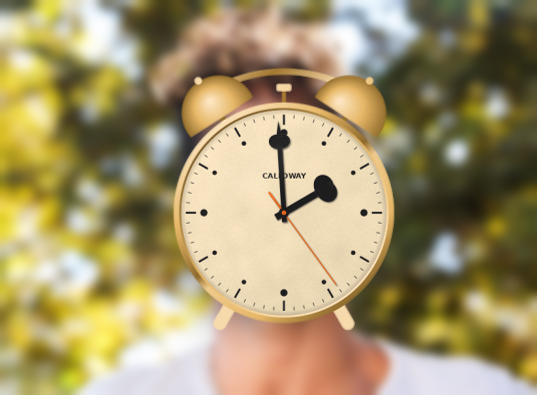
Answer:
1,59,24
